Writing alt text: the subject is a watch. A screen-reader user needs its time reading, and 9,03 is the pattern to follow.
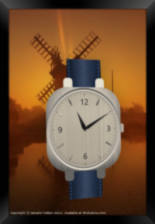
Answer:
11,10
